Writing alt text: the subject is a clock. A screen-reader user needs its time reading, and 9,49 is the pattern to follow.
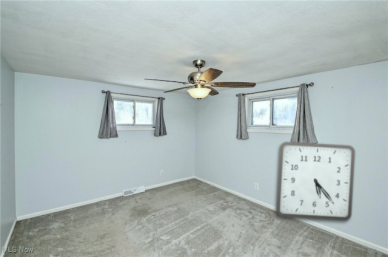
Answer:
5,23
